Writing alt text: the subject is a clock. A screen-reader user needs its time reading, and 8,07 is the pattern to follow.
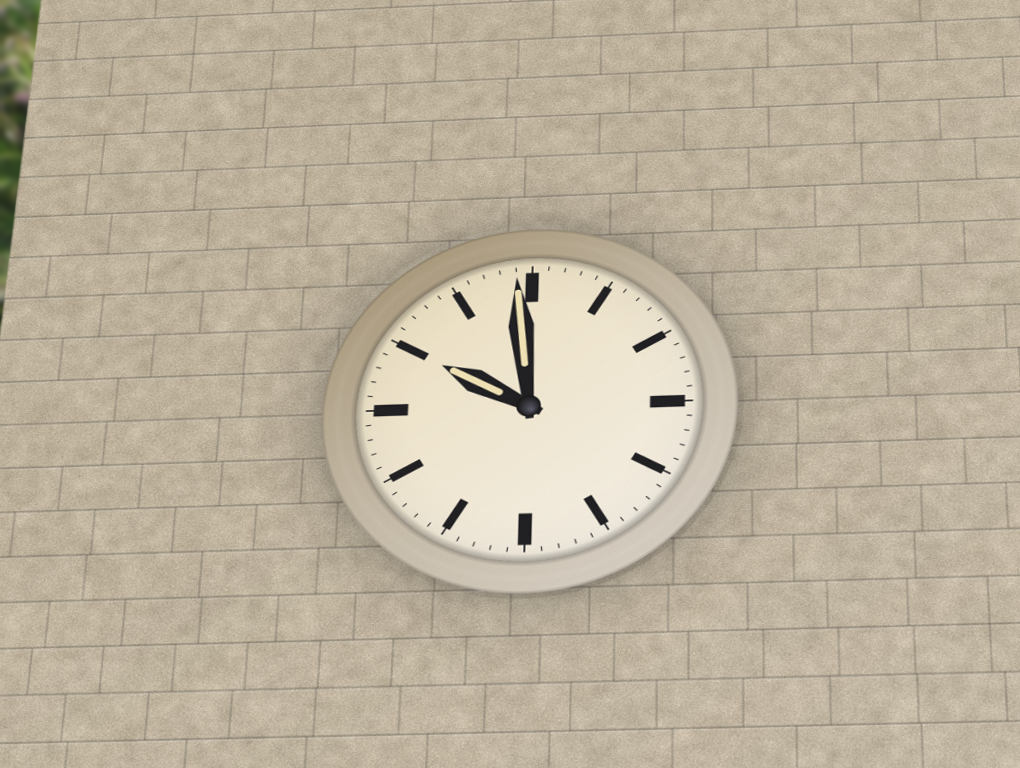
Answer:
9,59
